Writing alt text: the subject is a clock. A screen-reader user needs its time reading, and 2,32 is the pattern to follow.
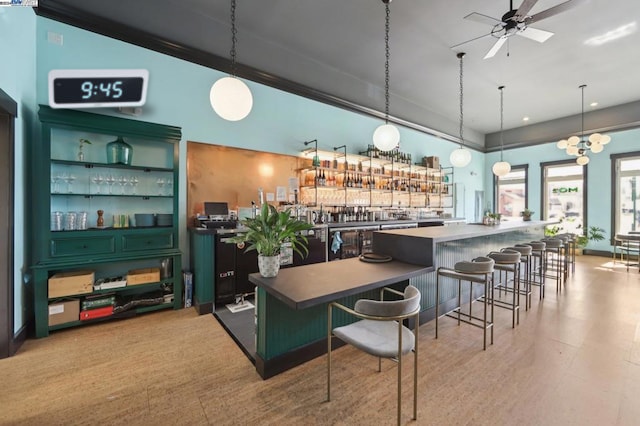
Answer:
9,45
